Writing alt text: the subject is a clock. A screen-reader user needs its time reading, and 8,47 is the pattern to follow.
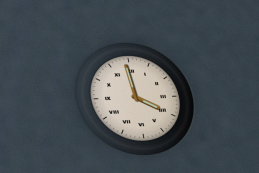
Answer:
3,59
